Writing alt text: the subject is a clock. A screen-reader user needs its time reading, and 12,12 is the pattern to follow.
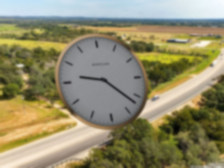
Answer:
9,22
